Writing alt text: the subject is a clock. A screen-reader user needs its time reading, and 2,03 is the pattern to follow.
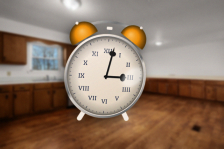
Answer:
3,02
